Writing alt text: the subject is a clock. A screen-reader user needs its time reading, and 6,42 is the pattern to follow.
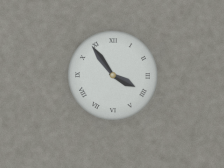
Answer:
3,54
